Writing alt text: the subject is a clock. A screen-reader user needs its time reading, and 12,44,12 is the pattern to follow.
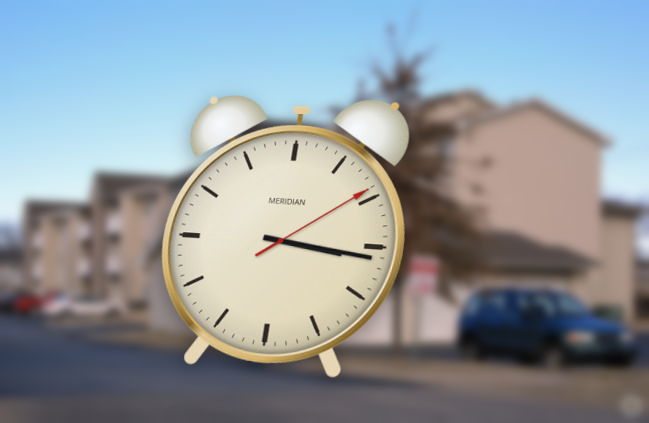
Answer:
3,16,09
